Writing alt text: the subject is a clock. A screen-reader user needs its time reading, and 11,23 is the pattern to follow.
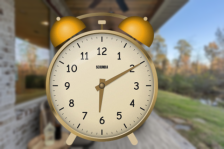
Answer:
6,10
